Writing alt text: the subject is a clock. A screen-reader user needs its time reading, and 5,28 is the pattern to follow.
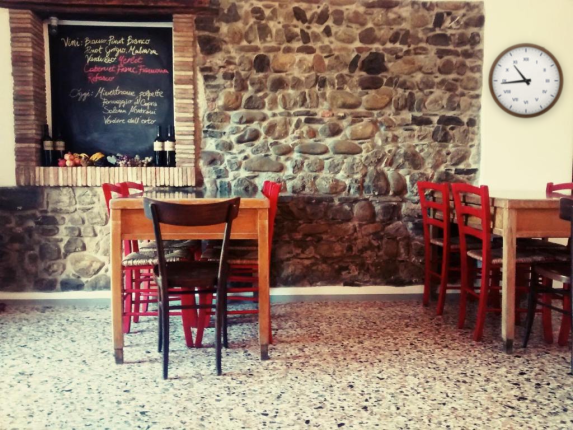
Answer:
10,44
